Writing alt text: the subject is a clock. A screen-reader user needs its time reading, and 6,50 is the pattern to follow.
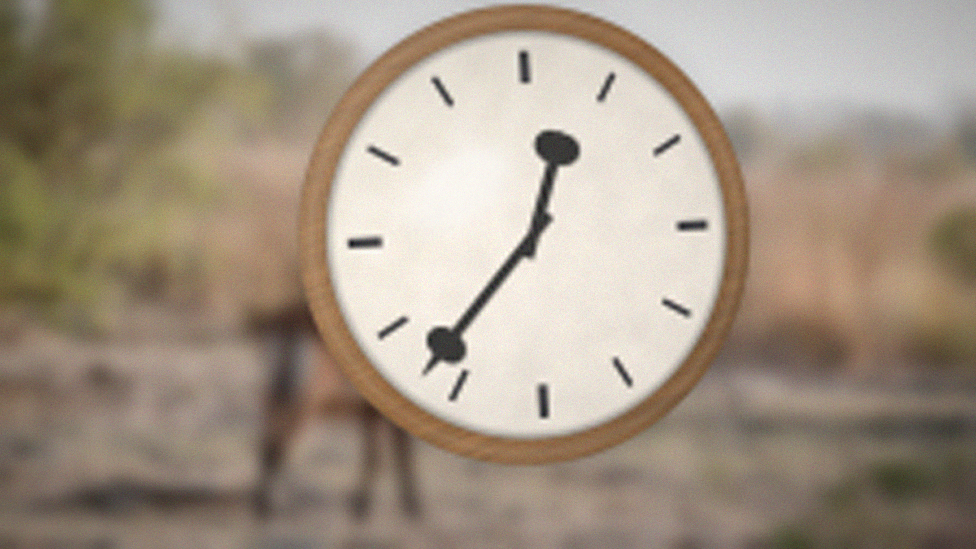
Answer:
12,37
